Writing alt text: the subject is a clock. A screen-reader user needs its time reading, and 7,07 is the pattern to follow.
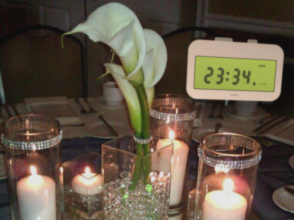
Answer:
23,34
